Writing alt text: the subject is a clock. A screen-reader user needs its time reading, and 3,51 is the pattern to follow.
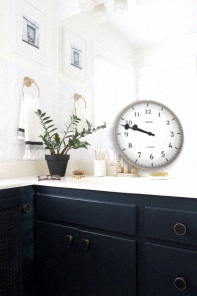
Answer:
9,48
